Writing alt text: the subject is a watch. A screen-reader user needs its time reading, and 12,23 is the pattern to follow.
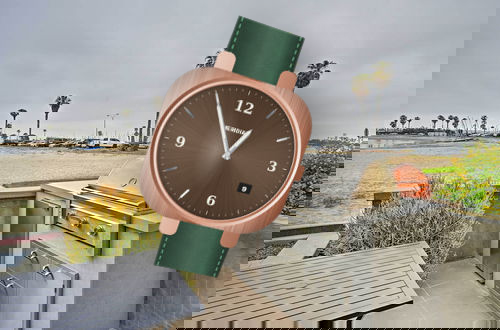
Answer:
12,55
